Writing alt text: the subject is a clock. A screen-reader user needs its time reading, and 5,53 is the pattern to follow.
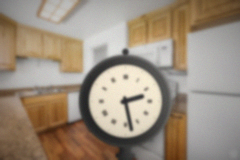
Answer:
2,28
